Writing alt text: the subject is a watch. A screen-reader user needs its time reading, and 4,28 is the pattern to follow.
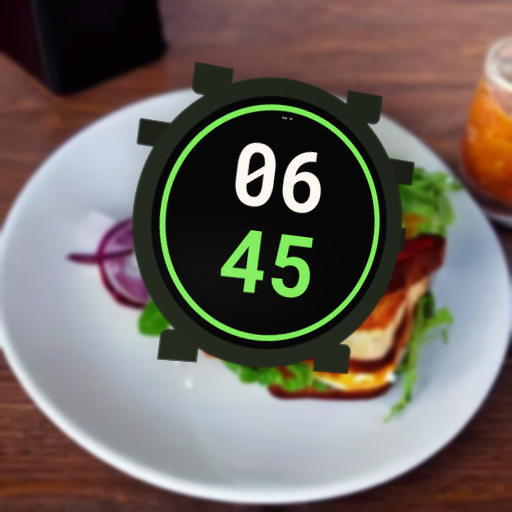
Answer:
6,45
